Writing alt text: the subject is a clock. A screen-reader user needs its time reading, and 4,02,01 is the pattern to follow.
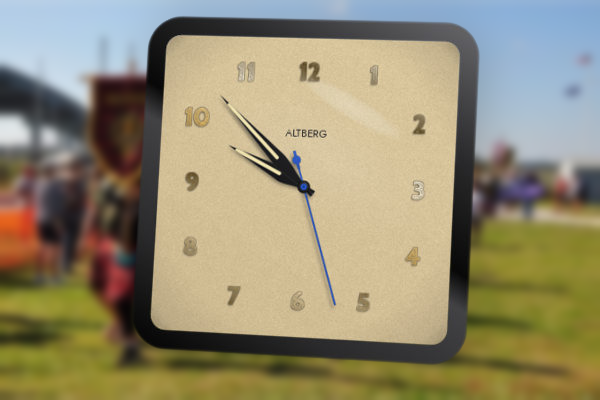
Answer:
9,52,27
